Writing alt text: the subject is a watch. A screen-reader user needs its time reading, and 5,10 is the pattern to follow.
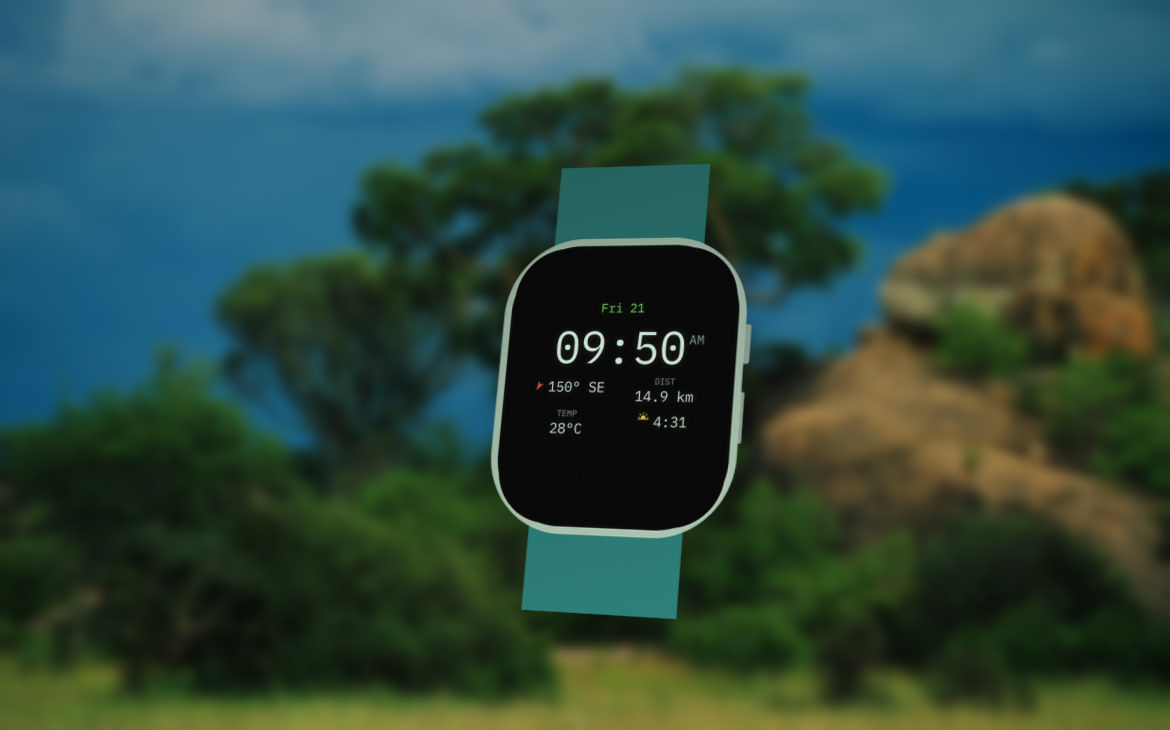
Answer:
9,50
